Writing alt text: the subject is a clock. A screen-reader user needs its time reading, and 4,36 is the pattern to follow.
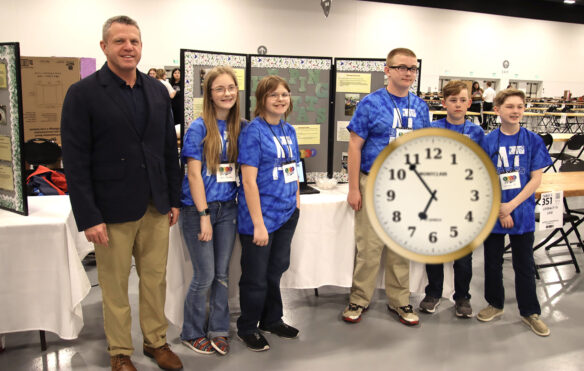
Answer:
6,54
